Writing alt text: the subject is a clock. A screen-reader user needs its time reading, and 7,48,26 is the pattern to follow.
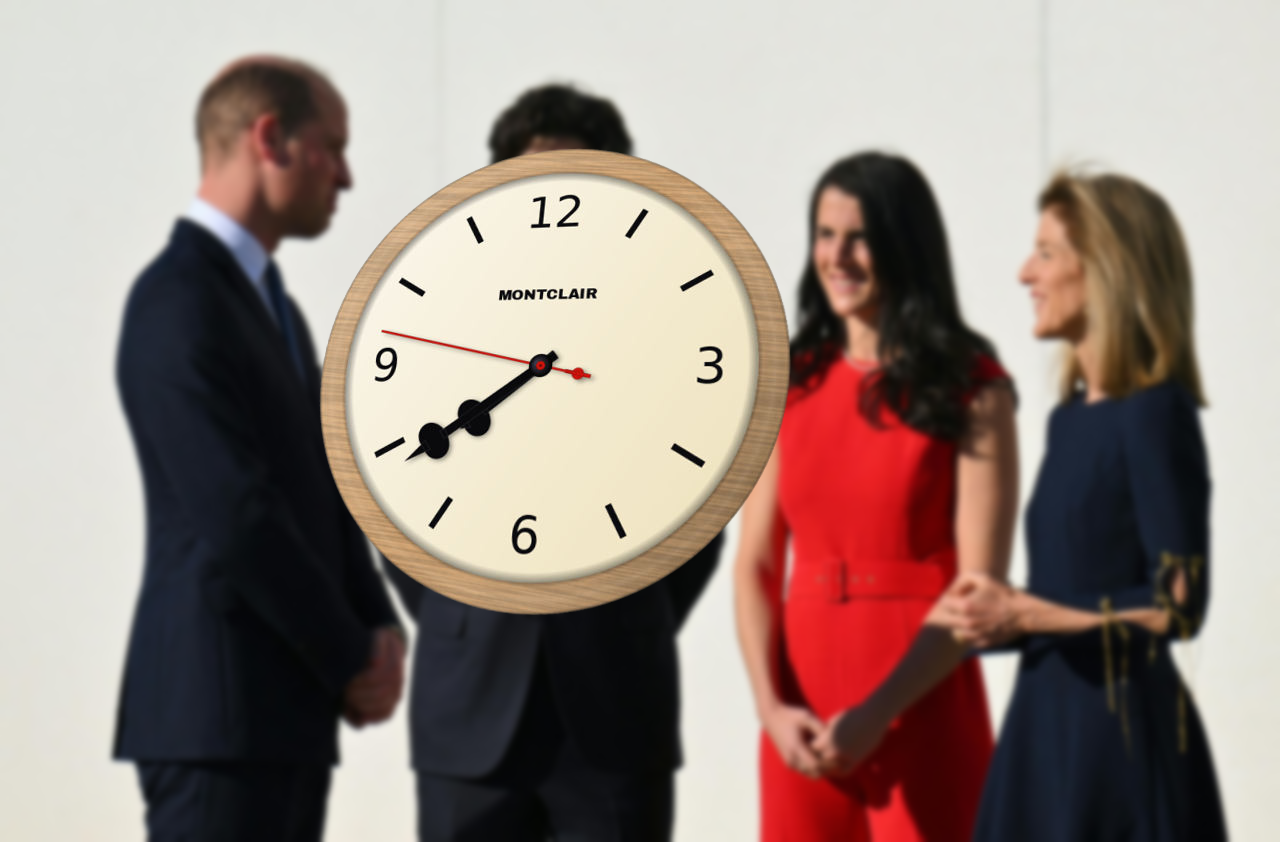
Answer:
7,38,47
